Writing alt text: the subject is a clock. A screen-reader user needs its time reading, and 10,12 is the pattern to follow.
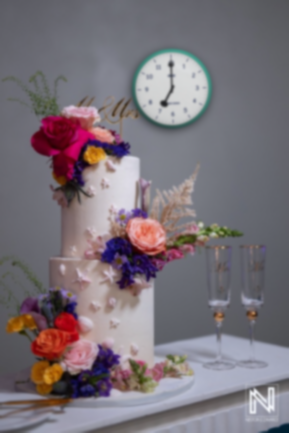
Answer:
7,00
